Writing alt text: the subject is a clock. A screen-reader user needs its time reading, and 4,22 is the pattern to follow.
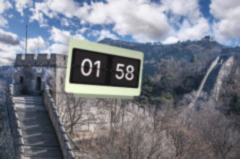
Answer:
1,58
